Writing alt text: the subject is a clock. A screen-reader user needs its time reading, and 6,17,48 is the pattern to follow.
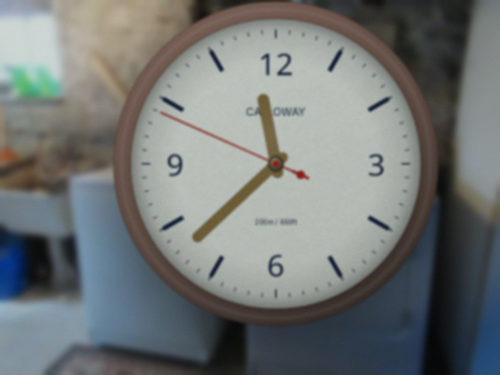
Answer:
11,37,49
